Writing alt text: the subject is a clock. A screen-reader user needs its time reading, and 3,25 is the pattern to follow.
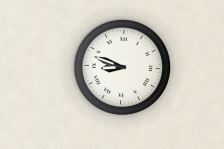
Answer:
8,48
